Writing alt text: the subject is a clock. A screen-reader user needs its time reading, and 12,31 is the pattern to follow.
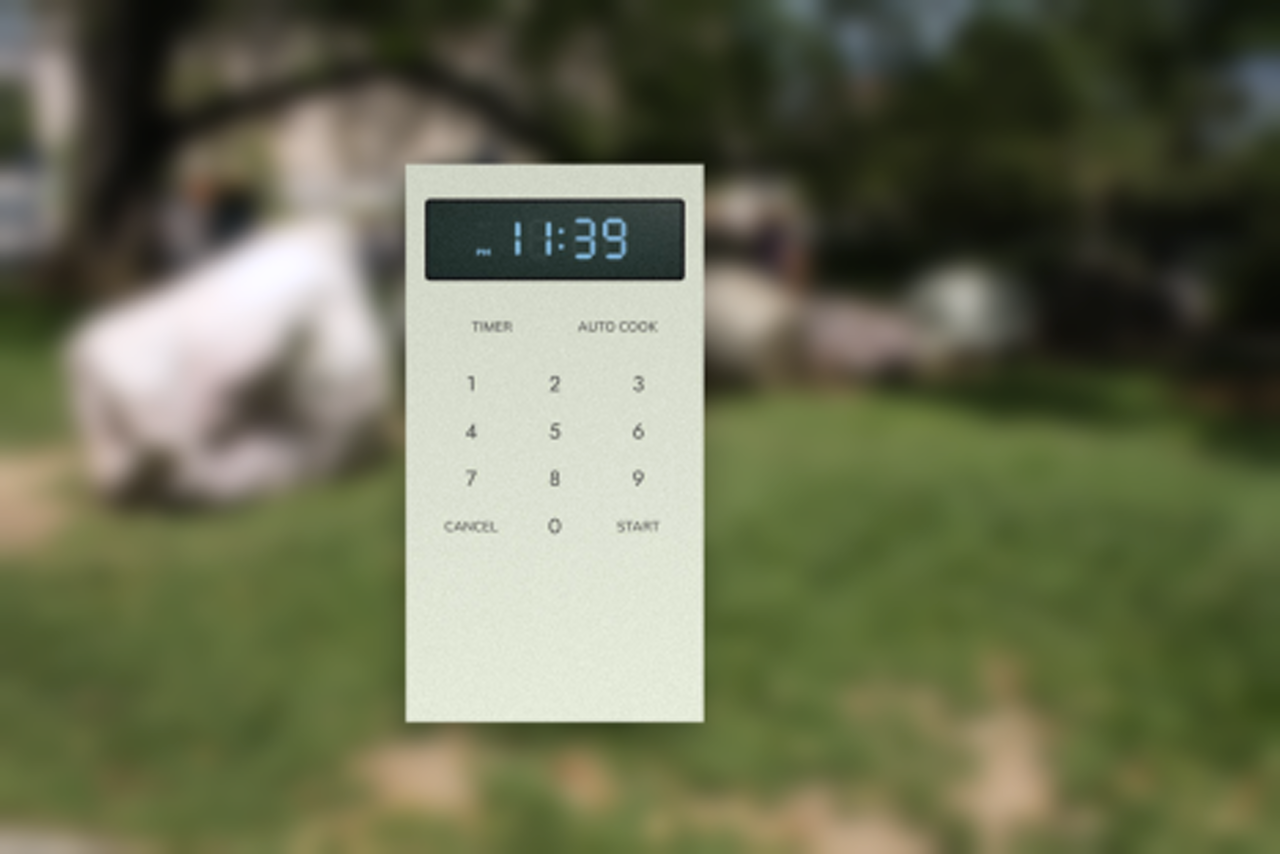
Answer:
11,39
